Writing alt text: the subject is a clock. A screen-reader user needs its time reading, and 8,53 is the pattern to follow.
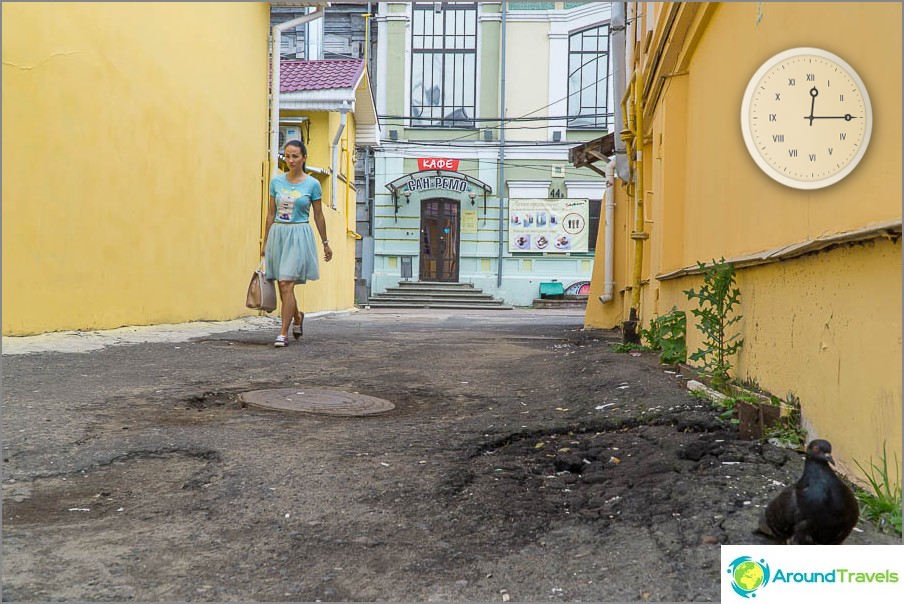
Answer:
12,15
